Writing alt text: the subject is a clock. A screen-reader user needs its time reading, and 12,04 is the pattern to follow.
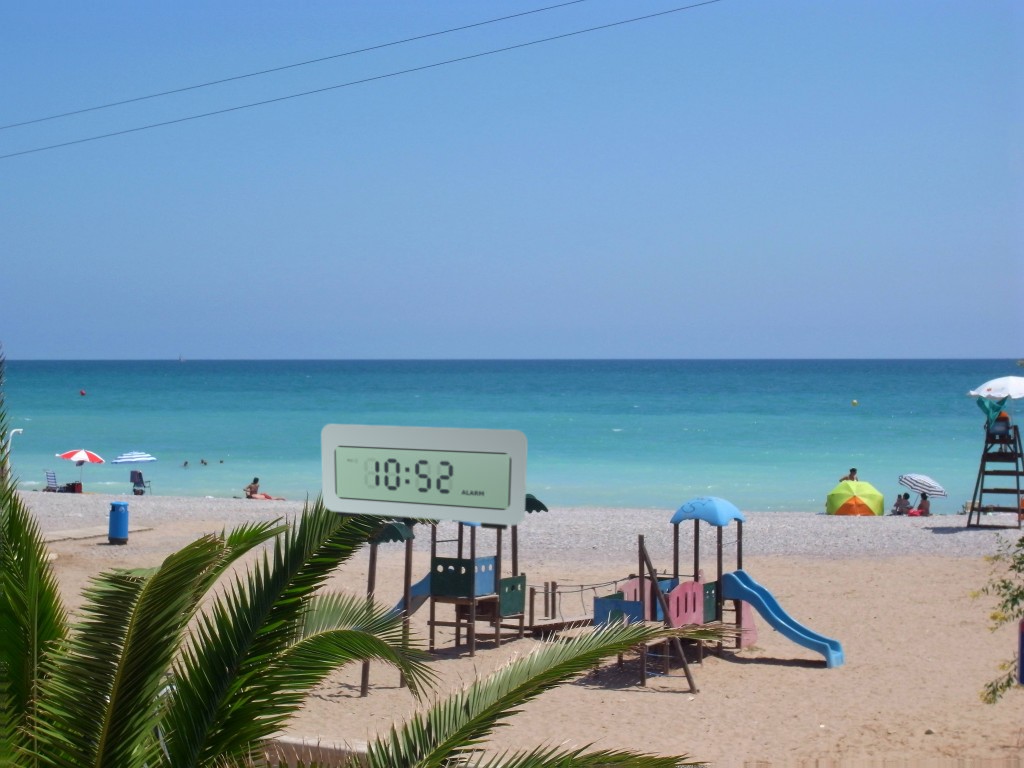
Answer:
10,52
